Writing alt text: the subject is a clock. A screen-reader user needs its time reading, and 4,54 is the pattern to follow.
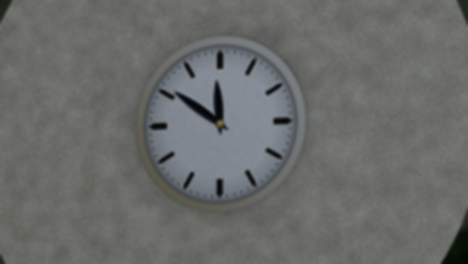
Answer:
11,51
